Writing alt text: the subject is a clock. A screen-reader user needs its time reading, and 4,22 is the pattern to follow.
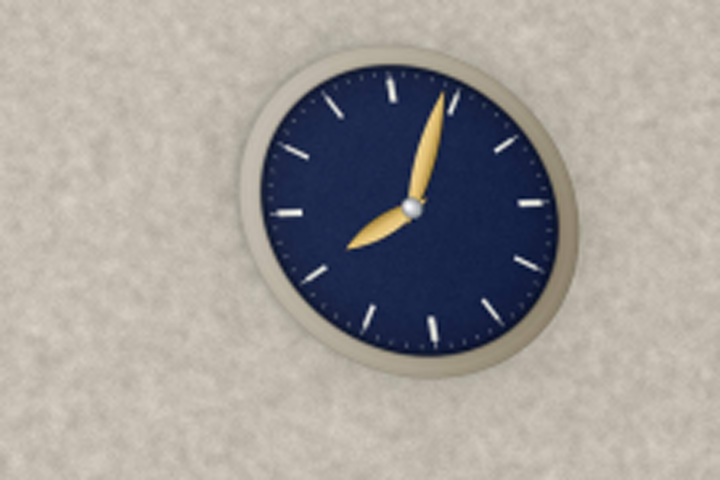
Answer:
8,04
